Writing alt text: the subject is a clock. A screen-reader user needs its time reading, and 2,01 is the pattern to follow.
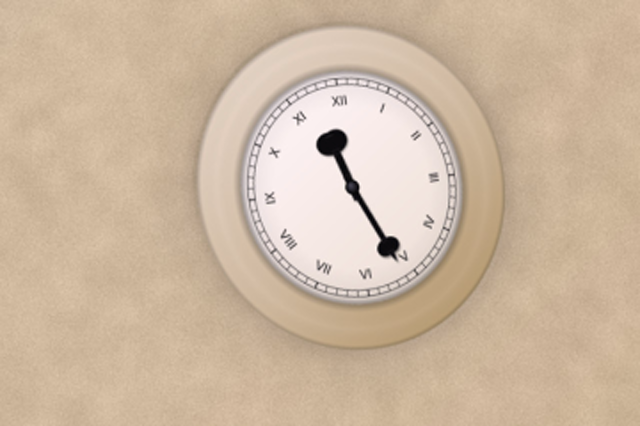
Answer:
11,26
